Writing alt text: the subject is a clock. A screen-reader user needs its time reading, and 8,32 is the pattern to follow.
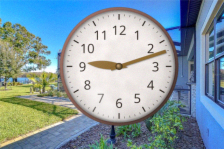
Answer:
9,12
